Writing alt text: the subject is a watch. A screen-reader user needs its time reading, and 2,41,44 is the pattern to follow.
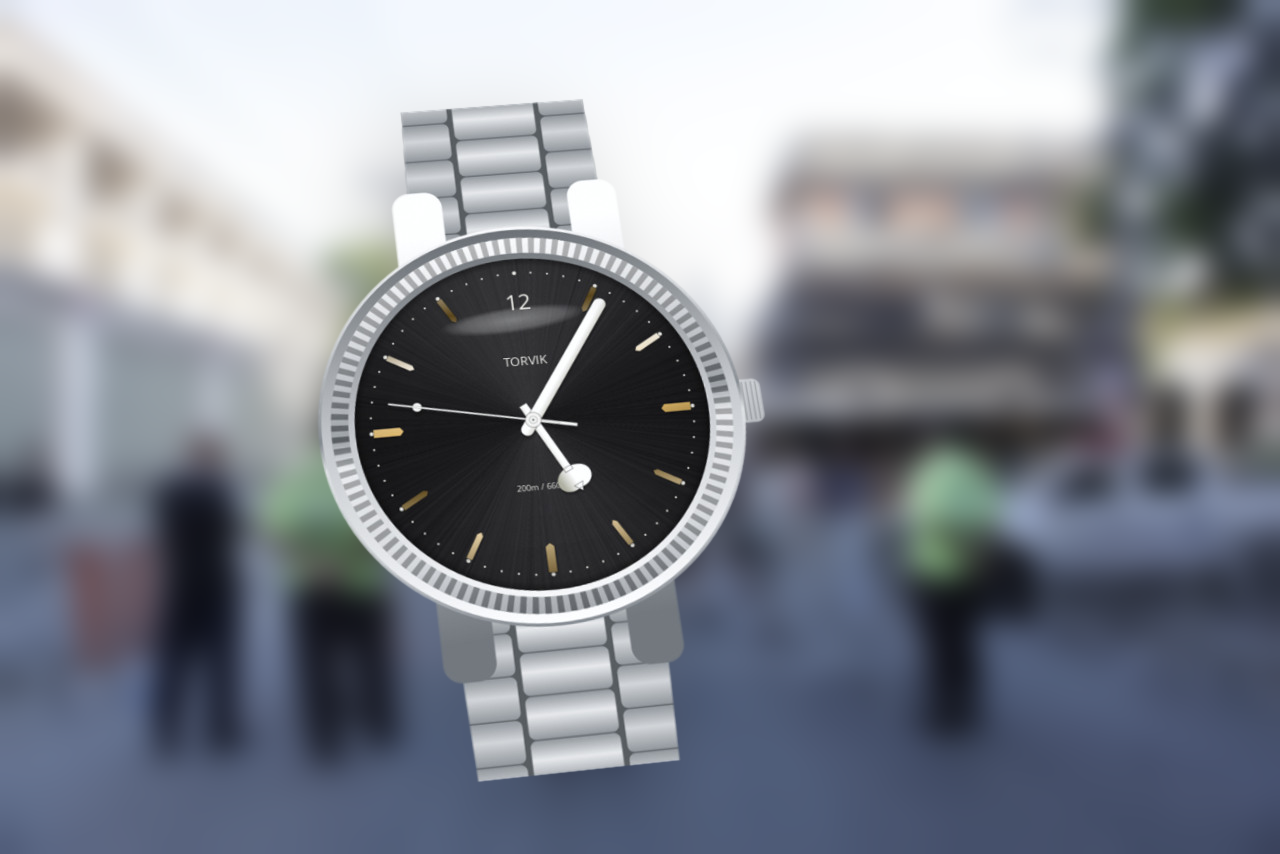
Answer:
5,05,47
